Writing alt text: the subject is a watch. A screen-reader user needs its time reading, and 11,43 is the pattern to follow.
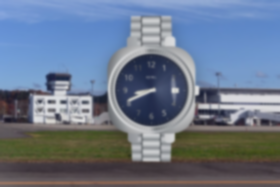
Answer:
8,41
